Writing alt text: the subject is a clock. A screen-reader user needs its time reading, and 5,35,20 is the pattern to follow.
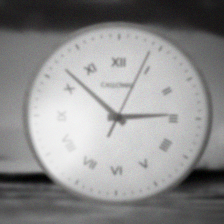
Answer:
2,52,04
